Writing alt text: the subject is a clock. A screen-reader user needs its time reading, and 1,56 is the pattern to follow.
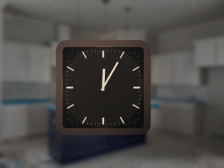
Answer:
12,05
